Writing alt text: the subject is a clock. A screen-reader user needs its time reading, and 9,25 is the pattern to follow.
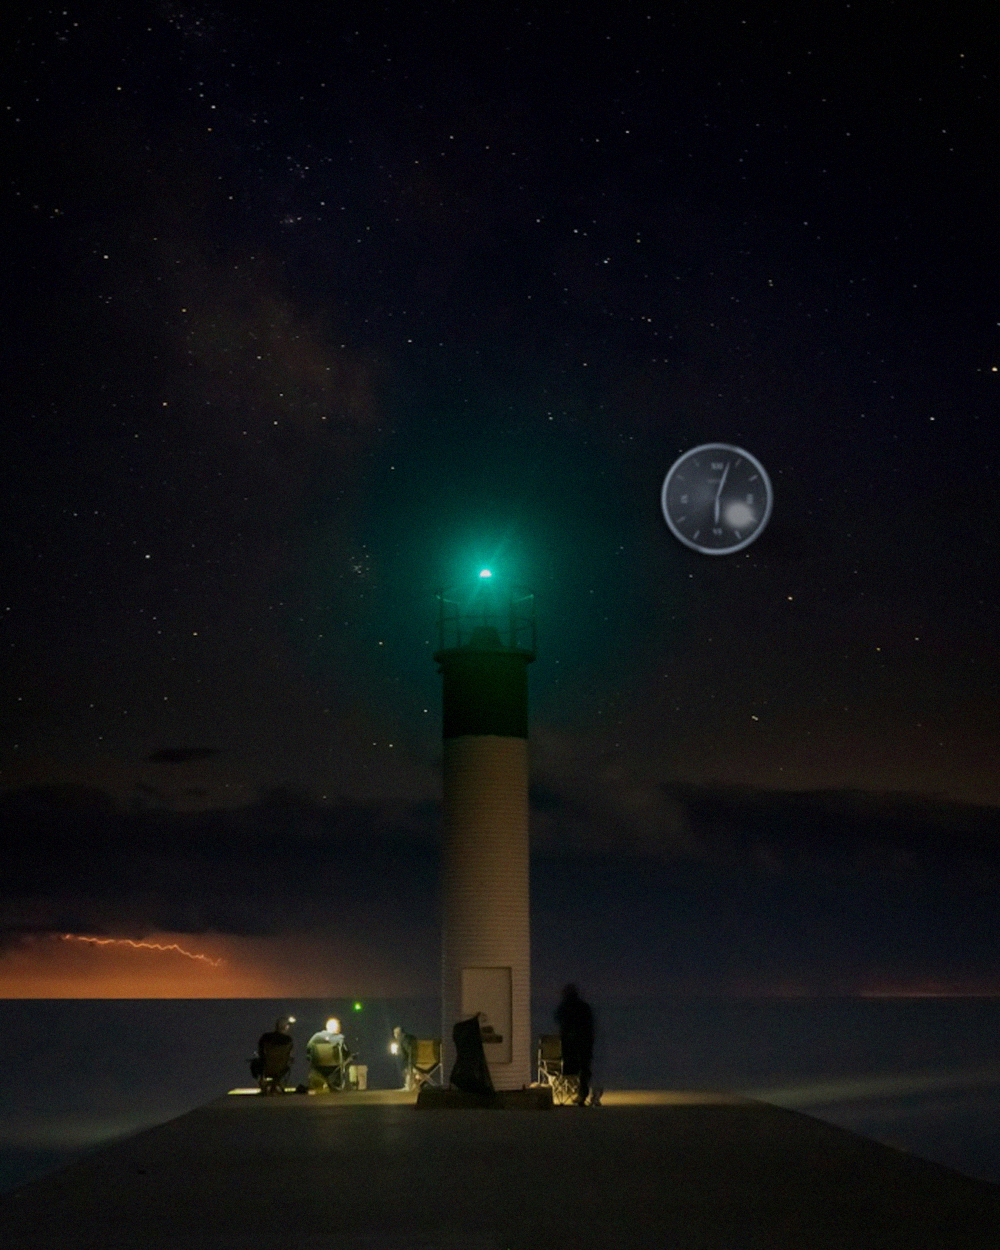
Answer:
6,03
